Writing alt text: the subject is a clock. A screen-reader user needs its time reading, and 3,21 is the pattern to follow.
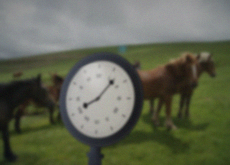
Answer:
8,07
